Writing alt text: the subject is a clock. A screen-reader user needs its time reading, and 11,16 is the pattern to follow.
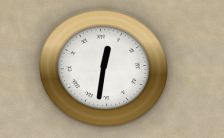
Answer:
12,32
